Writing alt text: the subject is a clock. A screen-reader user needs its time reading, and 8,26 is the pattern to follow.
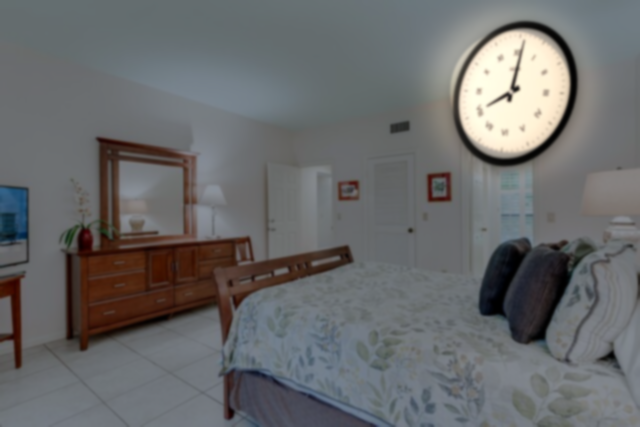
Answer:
8,01
